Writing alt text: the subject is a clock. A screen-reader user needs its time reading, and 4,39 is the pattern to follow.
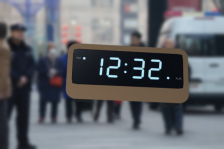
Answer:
12,32
